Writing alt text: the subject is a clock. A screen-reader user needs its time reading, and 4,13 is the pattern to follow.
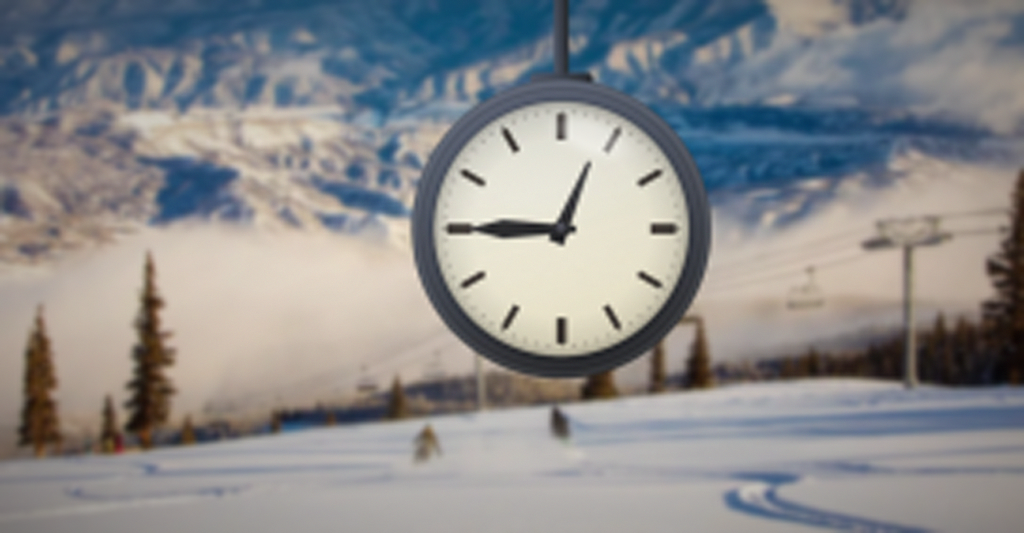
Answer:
12,45
